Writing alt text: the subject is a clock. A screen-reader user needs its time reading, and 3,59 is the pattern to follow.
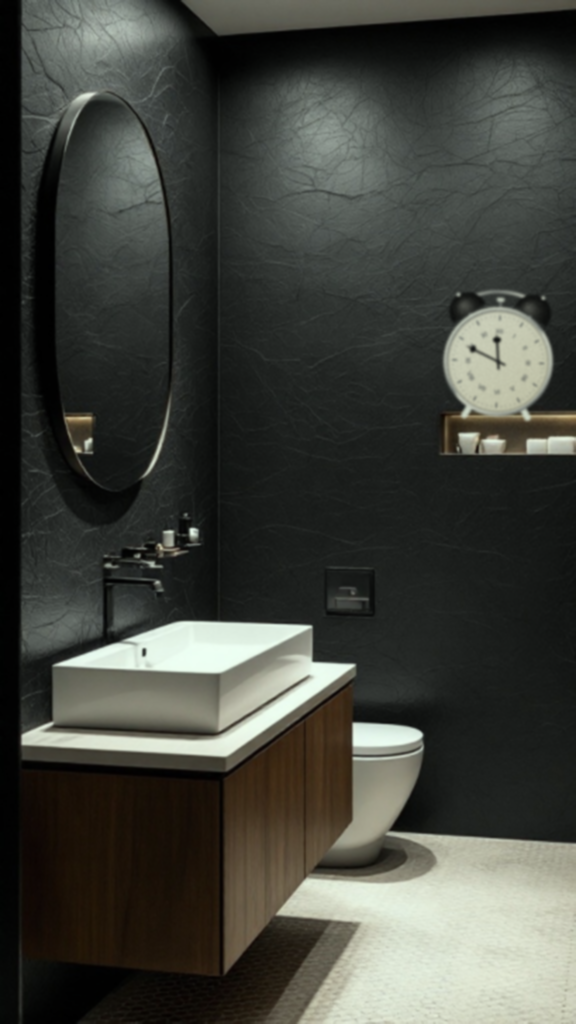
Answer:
11,49
